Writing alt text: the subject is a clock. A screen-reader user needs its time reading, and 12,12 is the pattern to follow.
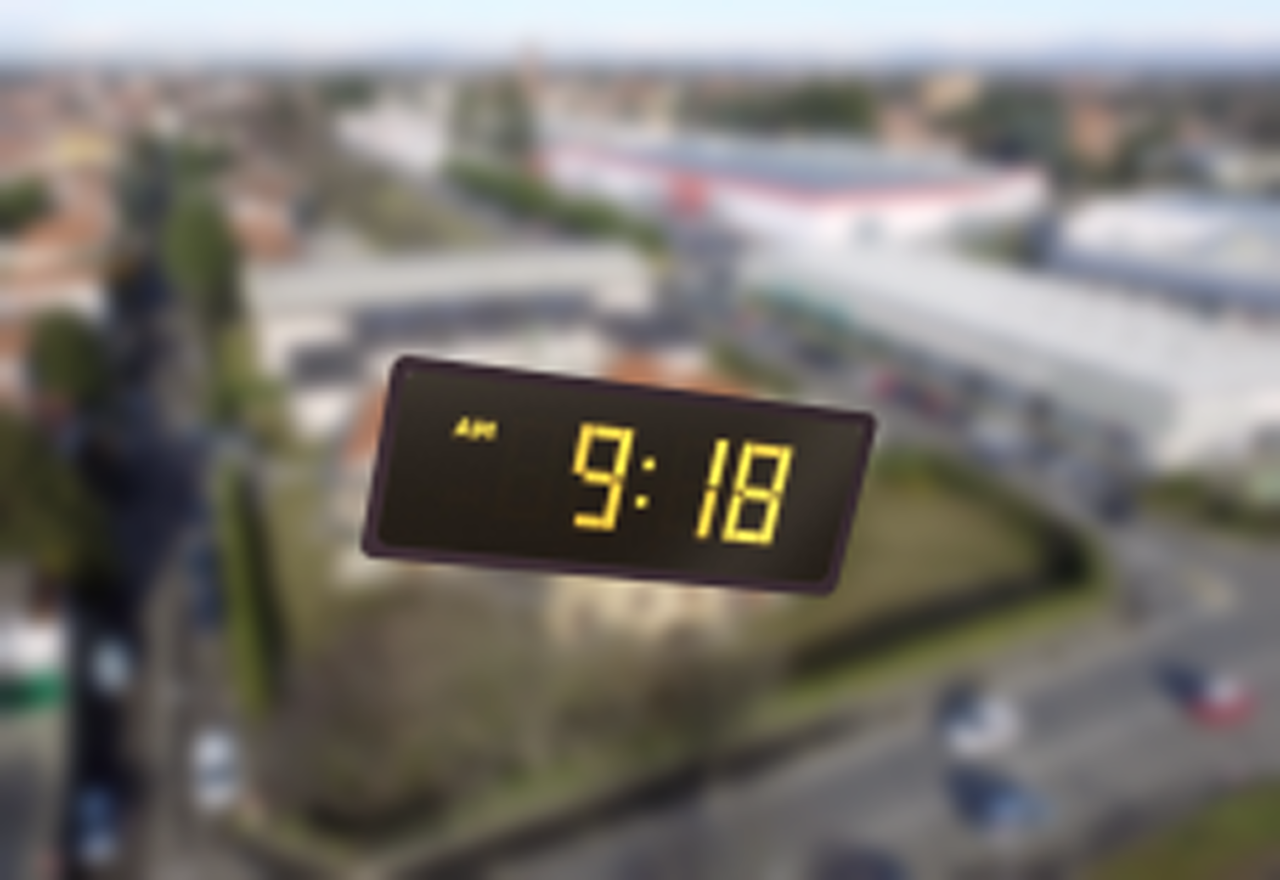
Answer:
9,18
